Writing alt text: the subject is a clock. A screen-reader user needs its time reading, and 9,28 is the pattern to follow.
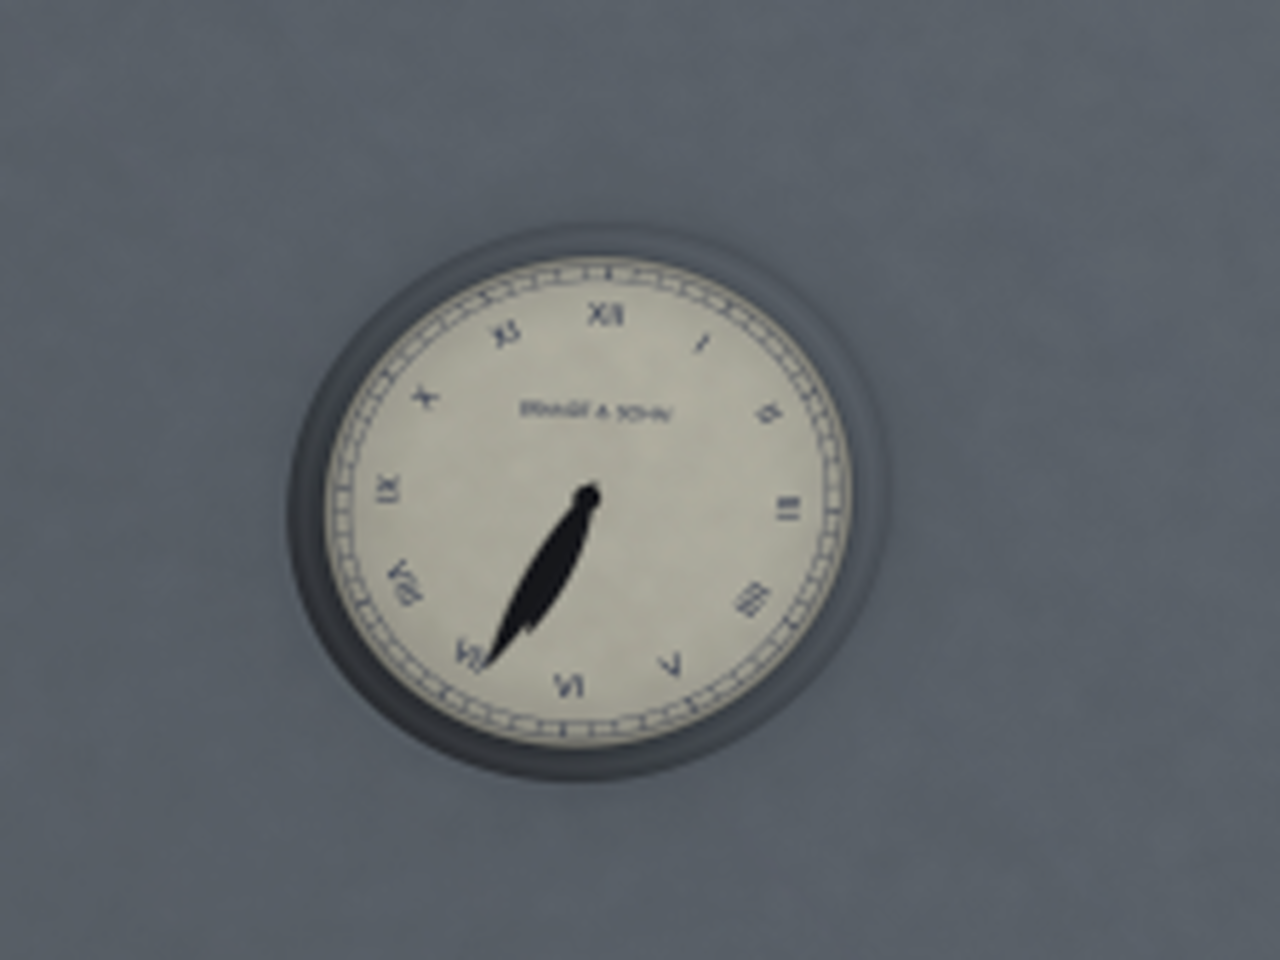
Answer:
6,34
